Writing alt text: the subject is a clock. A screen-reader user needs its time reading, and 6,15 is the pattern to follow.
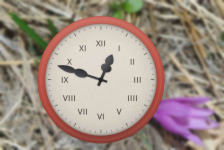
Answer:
12,48
